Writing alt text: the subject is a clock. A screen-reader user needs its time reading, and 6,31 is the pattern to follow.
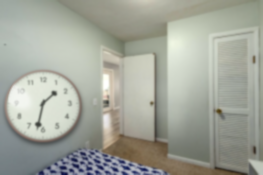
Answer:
1,32
